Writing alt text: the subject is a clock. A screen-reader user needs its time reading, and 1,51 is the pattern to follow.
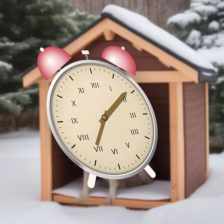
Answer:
7,09
